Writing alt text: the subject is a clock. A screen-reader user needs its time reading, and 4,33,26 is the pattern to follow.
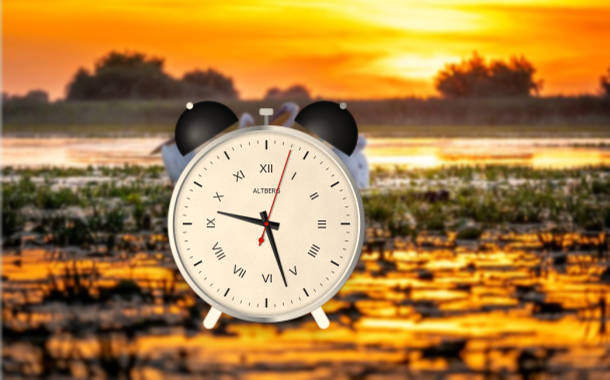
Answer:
9,27,03
